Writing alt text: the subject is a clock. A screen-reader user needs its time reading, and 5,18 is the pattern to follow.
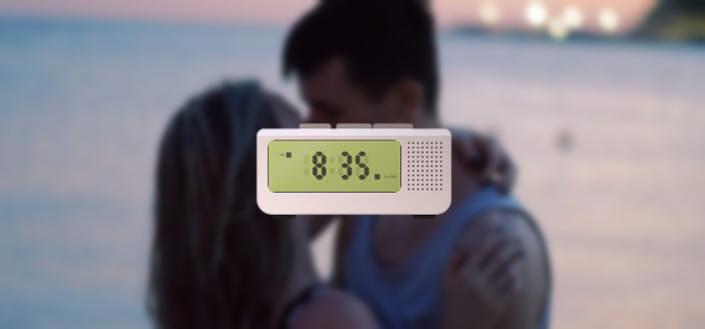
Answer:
8,35
